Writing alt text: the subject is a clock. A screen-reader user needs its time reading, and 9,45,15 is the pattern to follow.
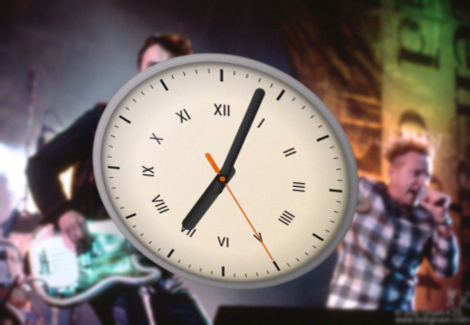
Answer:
7,03,25
